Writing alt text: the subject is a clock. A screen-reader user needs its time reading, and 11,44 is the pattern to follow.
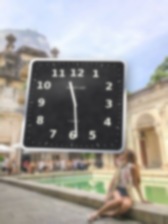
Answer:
11,29
